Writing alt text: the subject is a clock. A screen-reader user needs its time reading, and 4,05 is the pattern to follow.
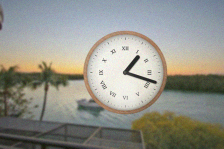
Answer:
1,18
